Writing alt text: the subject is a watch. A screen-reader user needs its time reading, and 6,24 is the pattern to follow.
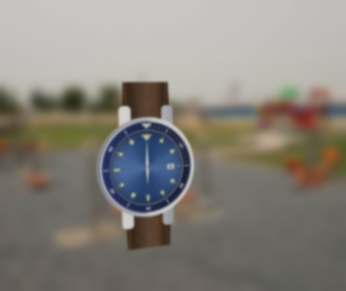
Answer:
6,00
